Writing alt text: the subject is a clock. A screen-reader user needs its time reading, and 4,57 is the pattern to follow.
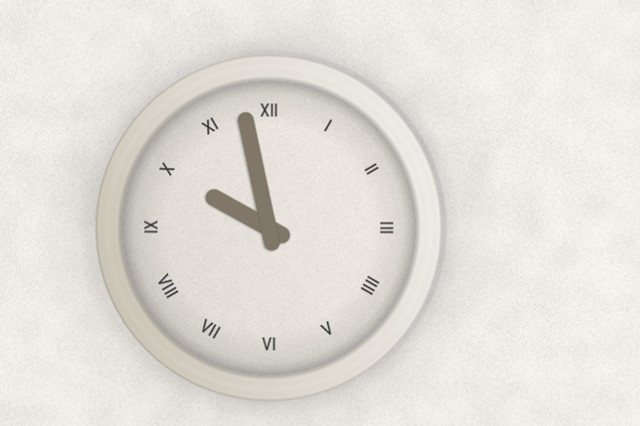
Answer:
9,58
